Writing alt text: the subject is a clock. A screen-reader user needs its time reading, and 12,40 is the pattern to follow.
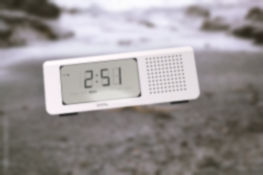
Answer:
2,51
